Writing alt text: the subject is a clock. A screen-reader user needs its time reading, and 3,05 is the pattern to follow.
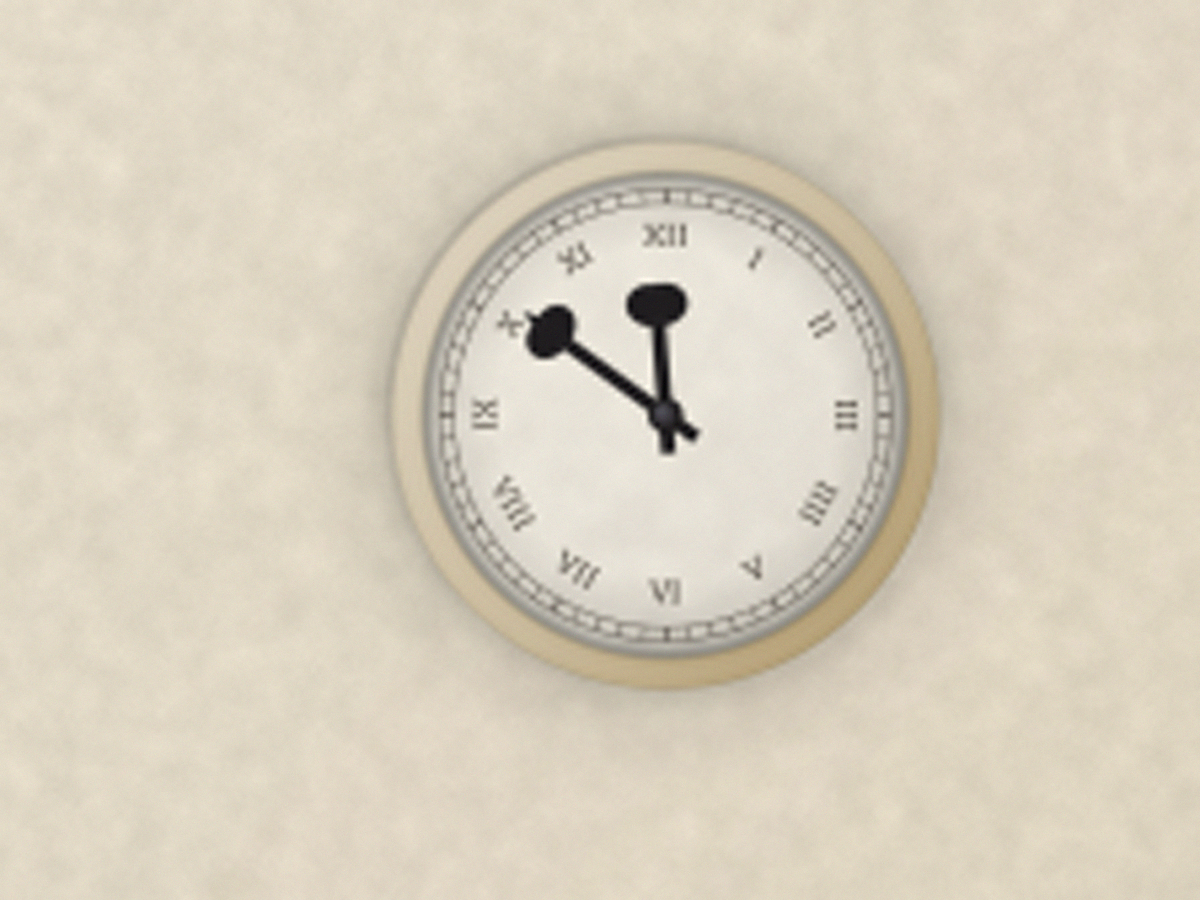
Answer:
11,51
